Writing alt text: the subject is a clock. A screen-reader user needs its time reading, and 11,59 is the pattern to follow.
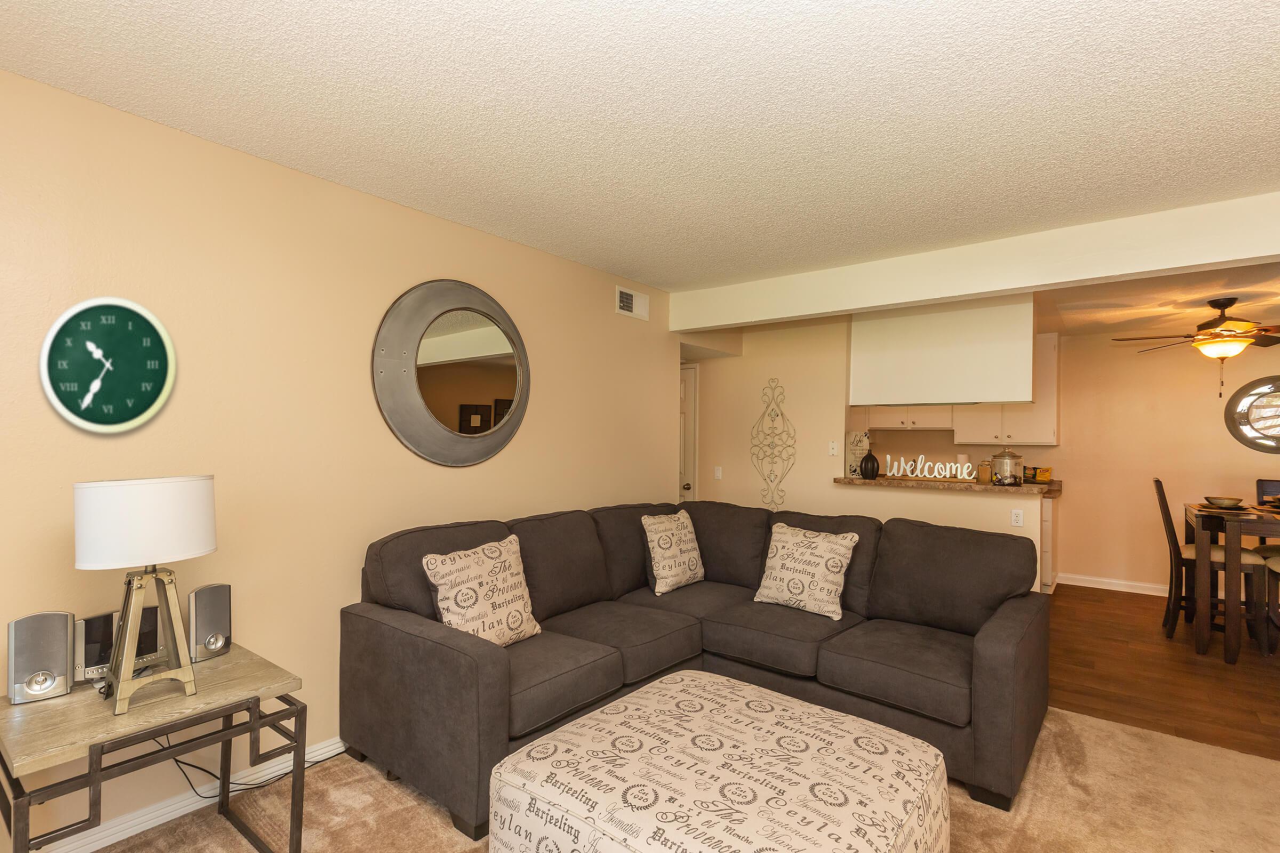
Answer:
10,35
